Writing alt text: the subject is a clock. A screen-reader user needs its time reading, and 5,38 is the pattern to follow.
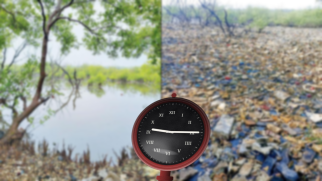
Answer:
9,15
